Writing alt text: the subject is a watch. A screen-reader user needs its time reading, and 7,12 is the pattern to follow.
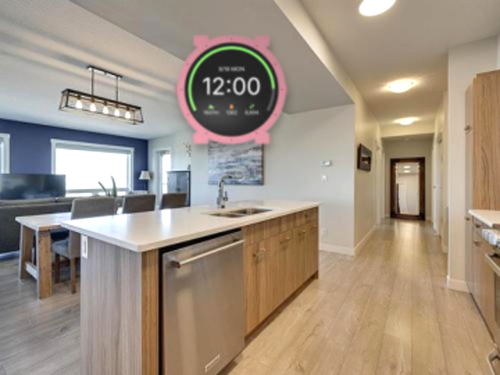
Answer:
12,00
